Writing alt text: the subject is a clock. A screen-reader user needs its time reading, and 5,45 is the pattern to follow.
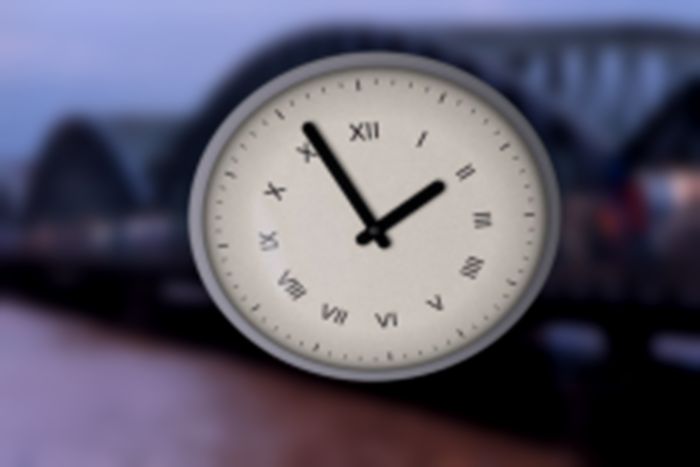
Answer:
1,56
